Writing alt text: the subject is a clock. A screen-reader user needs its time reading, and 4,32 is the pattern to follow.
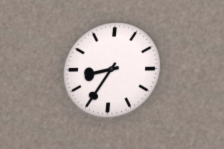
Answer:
8,35
